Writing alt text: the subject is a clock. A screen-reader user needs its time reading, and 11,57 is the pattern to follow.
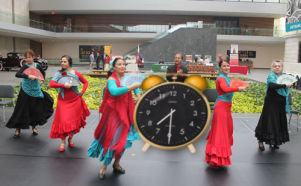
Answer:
7,30
